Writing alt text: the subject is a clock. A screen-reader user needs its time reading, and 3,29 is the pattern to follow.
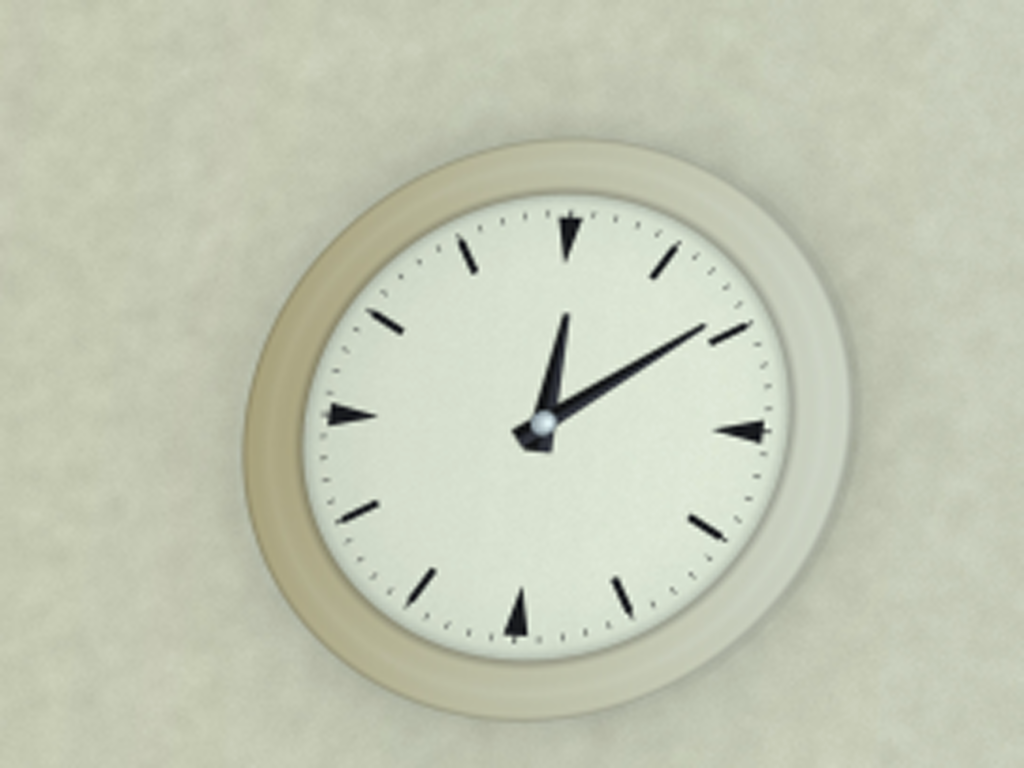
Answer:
12,09
